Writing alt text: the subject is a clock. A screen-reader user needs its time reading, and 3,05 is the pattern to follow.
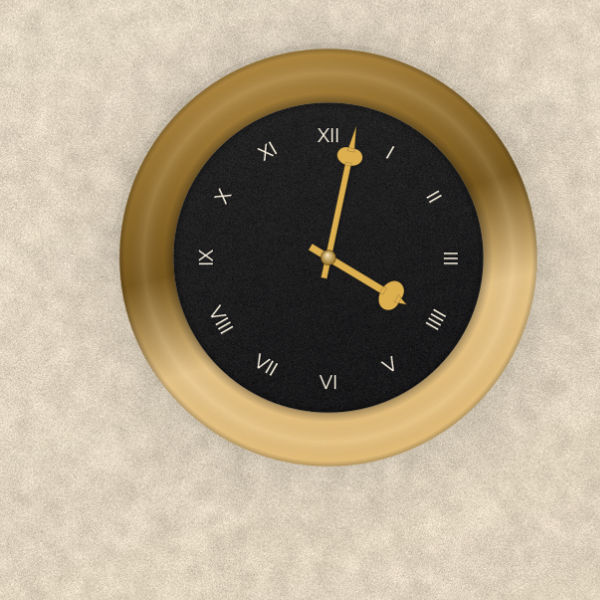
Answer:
4,02
